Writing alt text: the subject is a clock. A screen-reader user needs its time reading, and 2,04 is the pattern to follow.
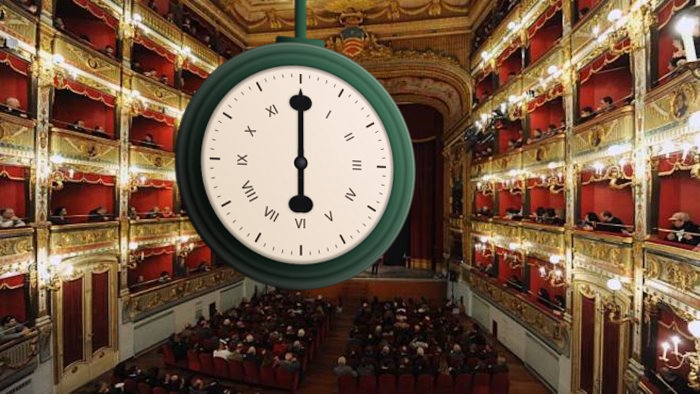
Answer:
6,00
